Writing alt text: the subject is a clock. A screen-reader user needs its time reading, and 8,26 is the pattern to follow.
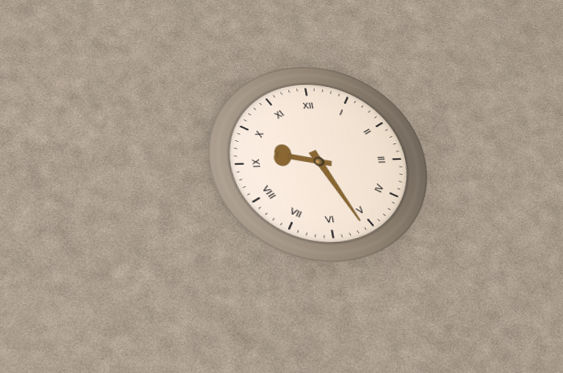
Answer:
9,26
